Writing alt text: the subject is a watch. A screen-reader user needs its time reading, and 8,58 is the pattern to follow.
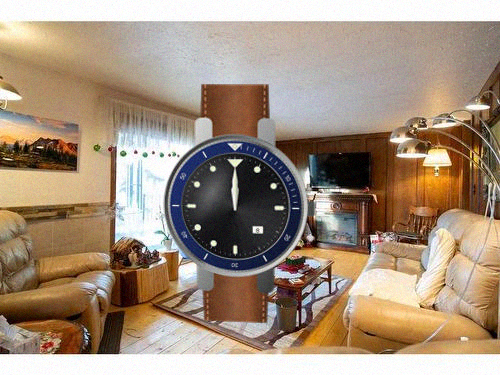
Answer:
12,00
